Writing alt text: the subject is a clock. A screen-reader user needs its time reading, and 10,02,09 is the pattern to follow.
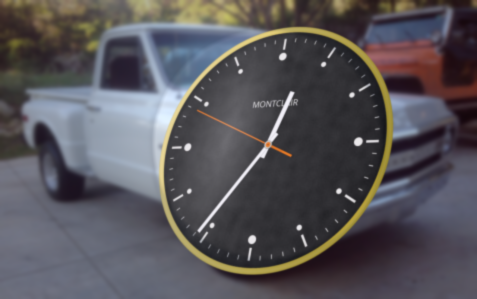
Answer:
12,35,49
